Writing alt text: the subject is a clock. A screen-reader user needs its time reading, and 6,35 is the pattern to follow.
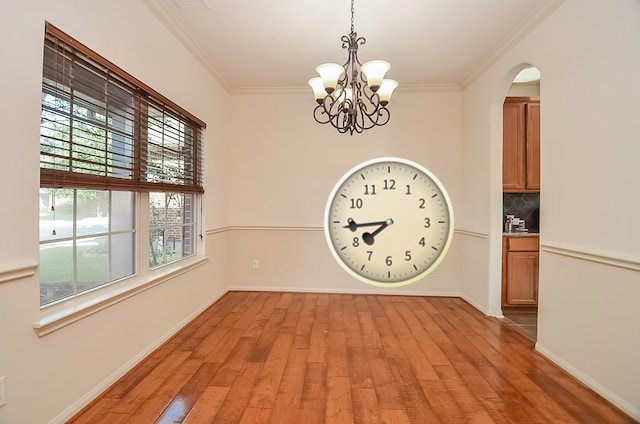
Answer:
7,44
